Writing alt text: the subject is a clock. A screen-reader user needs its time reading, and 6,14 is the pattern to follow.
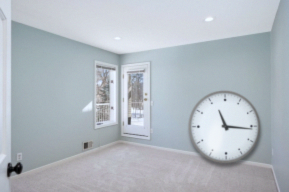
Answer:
11,16
